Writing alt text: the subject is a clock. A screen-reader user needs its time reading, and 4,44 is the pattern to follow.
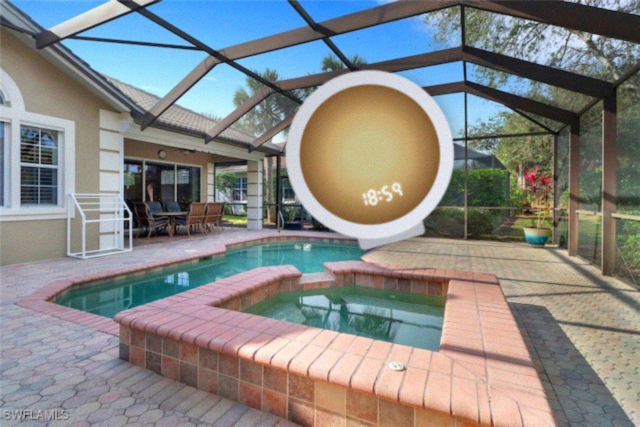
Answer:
18,59
